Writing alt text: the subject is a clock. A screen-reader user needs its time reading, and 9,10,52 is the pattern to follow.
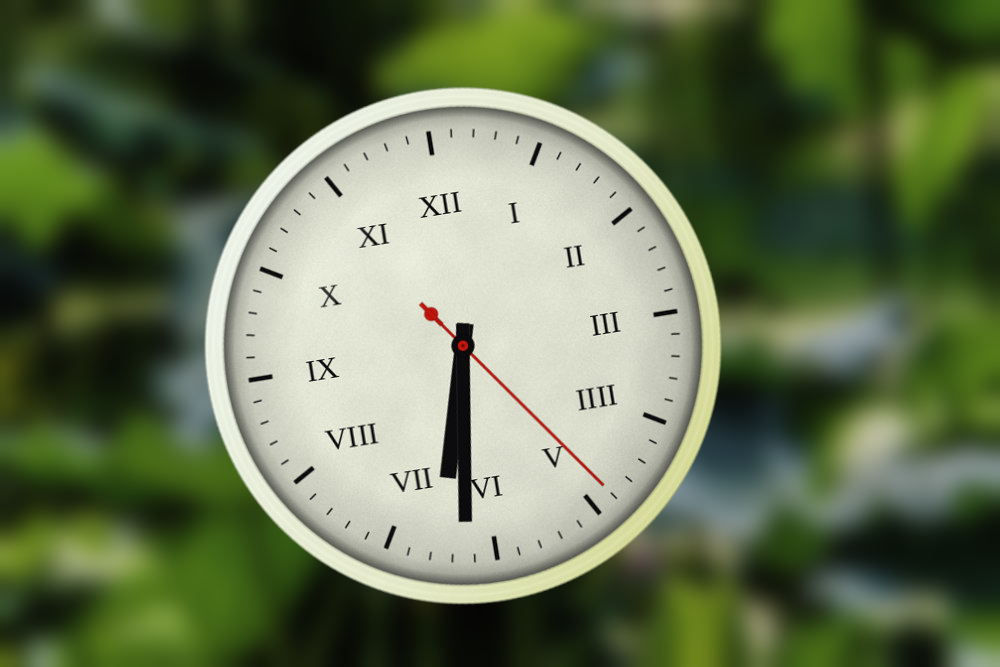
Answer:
6,31,24
